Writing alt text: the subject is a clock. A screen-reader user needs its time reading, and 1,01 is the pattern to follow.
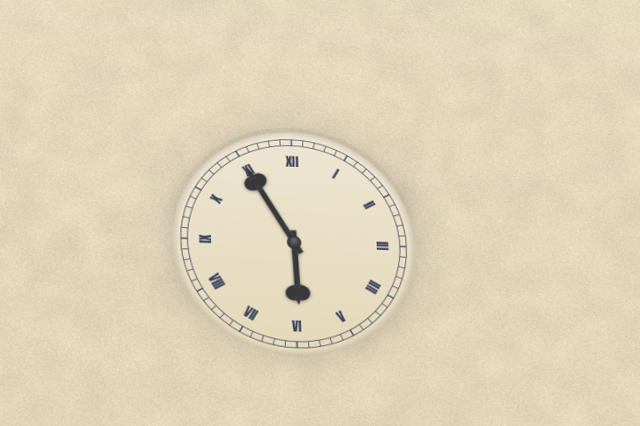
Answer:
5,55
